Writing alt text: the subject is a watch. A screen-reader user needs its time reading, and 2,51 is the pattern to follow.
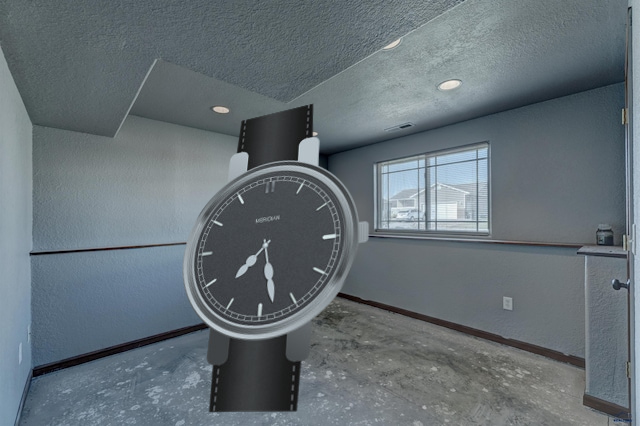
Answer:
7,28
